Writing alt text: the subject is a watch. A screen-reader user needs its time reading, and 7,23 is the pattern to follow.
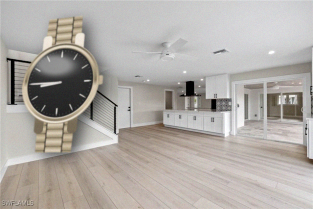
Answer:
8,45
